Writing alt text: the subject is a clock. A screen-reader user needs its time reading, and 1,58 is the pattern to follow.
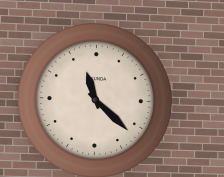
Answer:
11,22
